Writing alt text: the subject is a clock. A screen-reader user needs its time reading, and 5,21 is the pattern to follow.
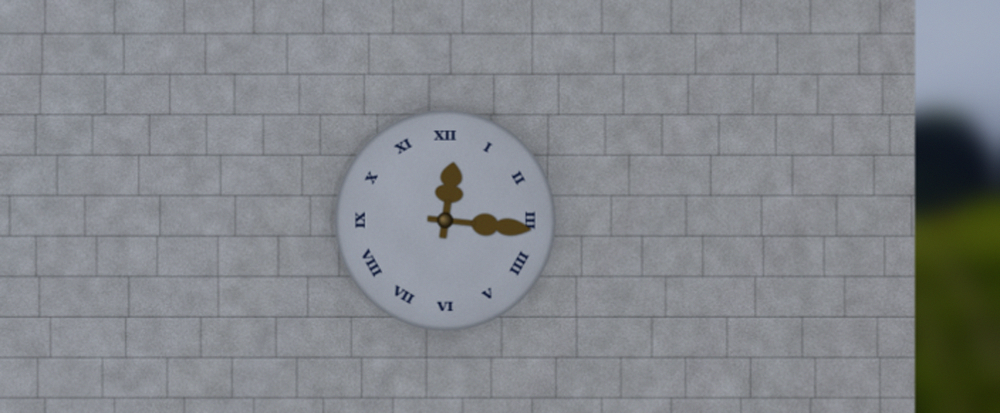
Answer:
12,16
